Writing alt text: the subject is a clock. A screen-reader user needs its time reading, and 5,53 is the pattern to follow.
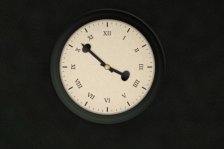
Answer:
3,52
